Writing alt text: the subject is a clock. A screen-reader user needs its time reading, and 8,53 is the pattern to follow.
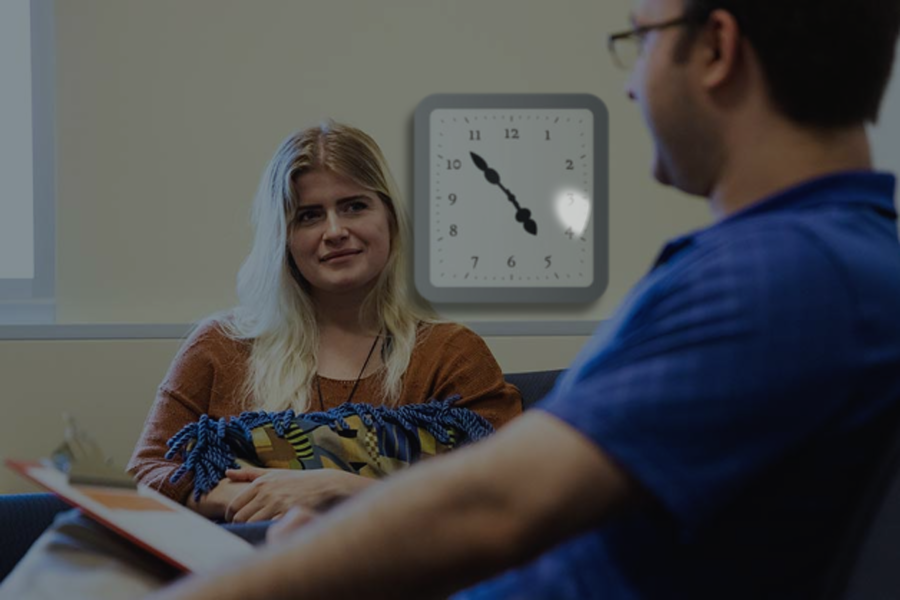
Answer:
4,53
